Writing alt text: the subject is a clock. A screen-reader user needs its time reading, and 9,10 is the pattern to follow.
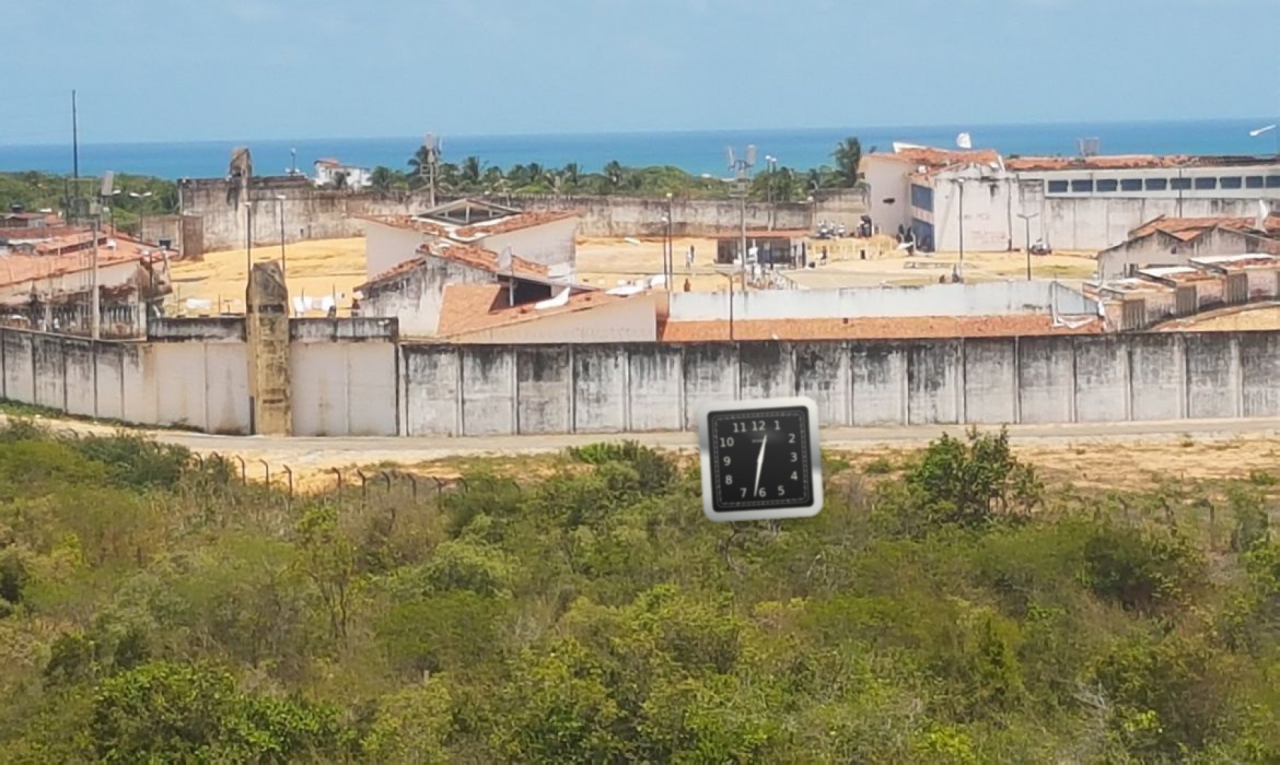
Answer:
12,32
